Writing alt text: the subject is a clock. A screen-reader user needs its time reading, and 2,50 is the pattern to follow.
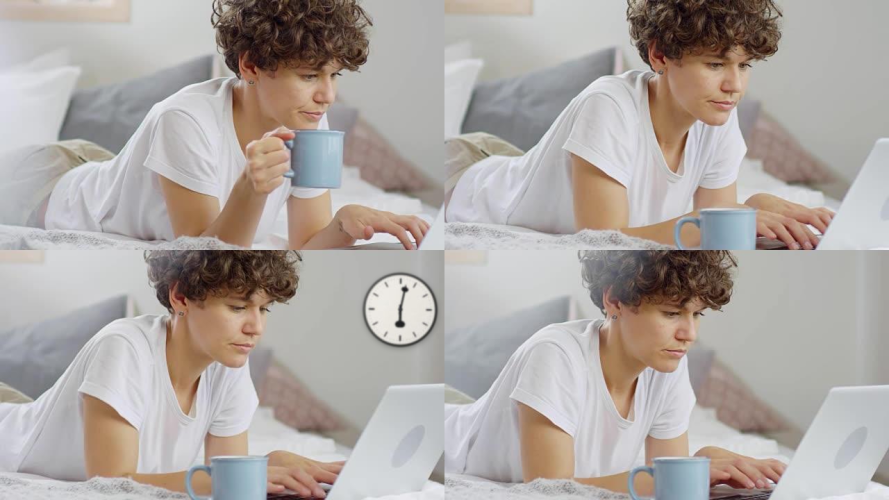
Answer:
6,02
